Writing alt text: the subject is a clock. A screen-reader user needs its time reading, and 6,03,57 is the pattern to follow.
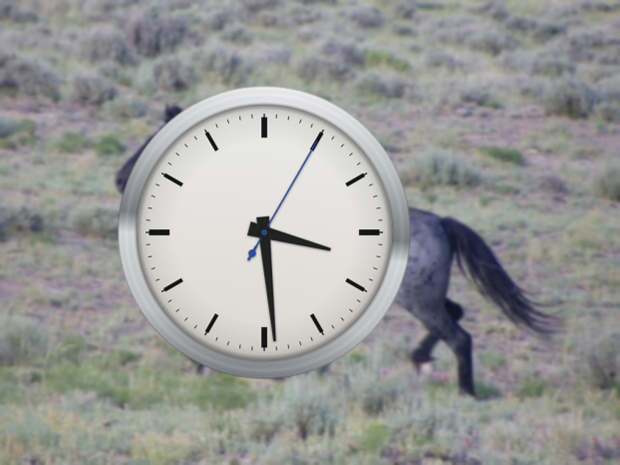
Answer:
3,29,05
